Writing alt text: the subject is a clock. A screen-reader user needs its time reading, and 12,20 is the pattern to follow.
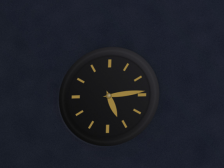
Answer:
5,14
